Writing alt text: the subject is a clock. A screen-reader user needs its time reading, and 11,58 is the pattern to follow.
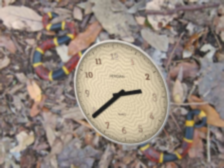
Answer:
2,39
